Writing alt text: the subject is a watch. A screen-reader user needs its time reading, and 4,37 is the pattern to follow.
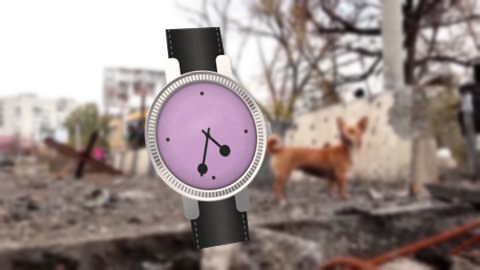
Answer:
4,33
